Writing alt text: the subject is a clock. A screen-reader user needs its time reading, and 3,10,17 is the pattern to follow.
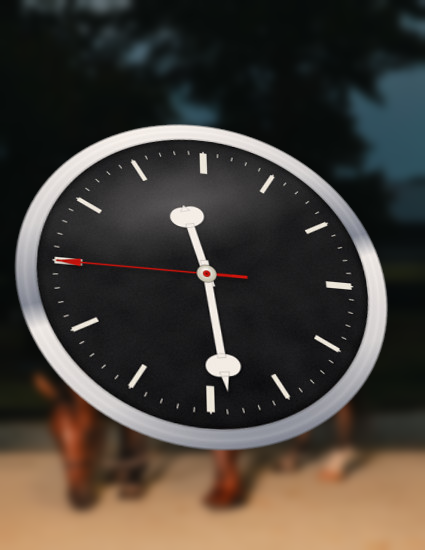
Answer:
11,28,45
